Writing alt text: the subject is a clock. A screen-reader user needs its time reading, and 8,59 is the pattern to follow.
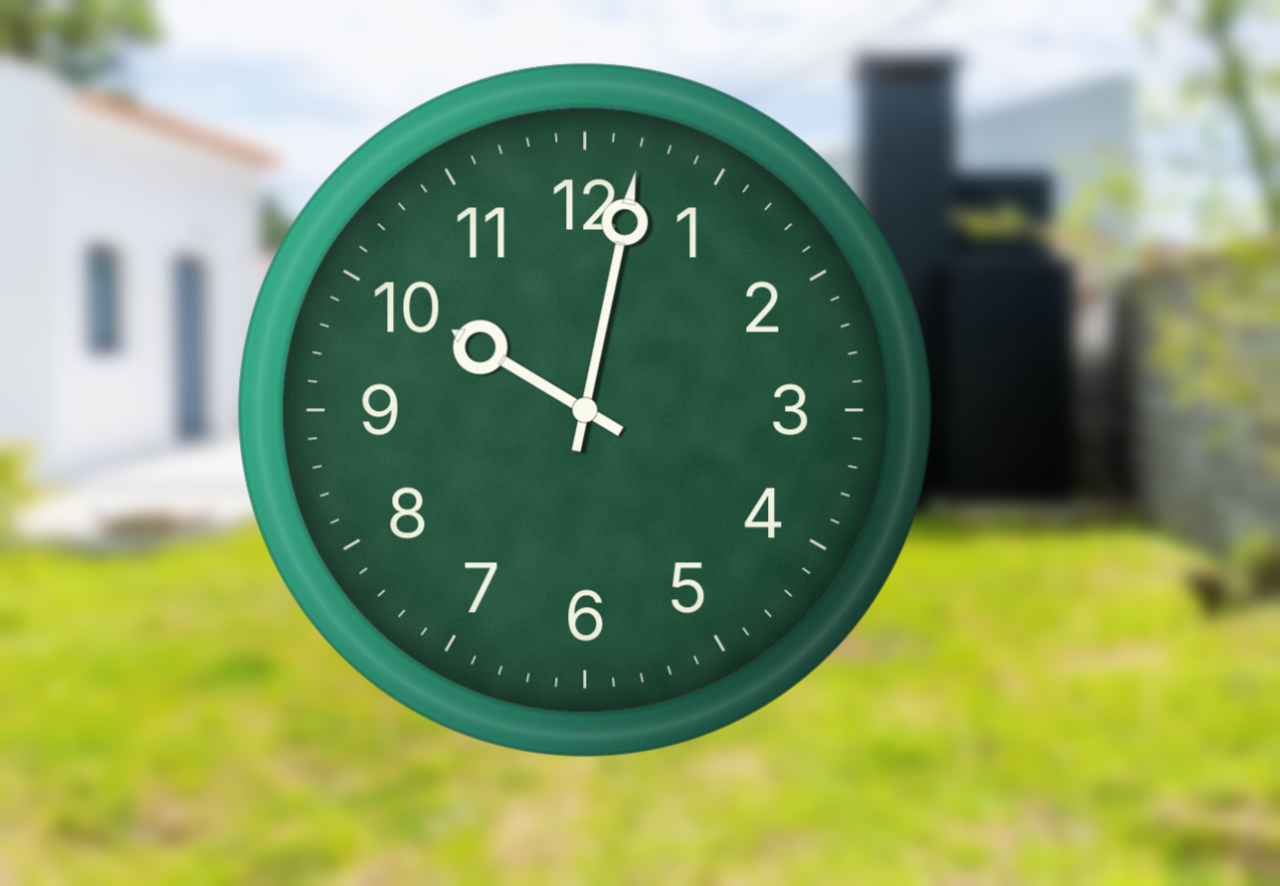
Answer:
10,02
